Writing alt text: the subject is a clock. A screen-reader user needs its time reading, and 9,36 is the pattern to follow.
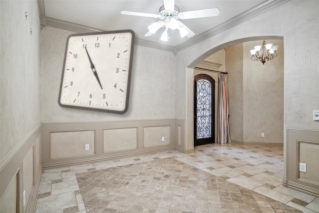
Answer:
4,55
